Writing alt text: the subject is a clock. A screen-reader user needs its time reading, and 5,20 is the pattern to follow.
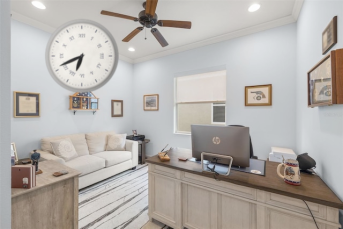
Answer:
6,41
